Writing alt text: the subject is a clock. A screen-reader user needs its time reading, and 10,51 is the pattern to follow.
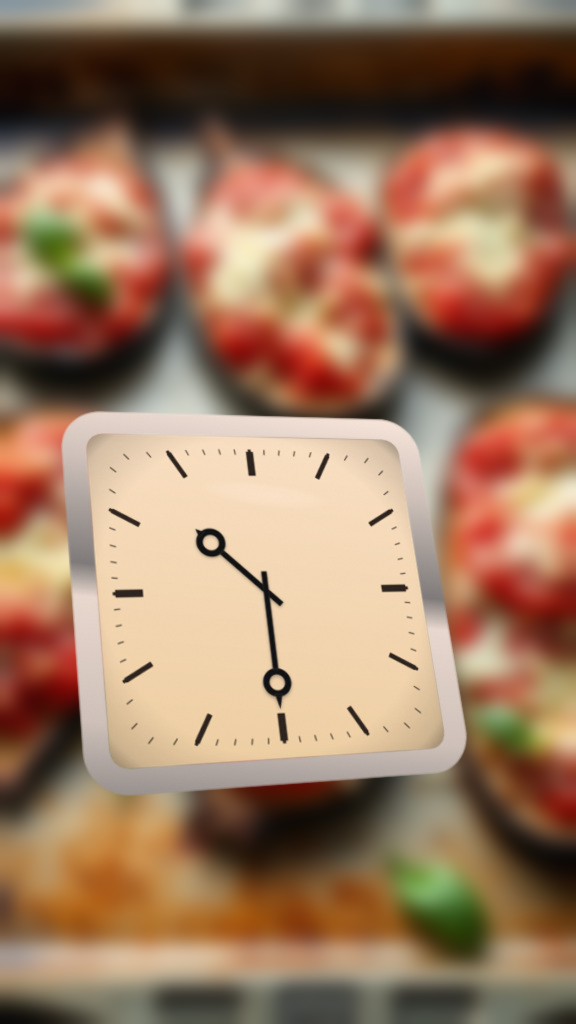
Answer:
10,30
